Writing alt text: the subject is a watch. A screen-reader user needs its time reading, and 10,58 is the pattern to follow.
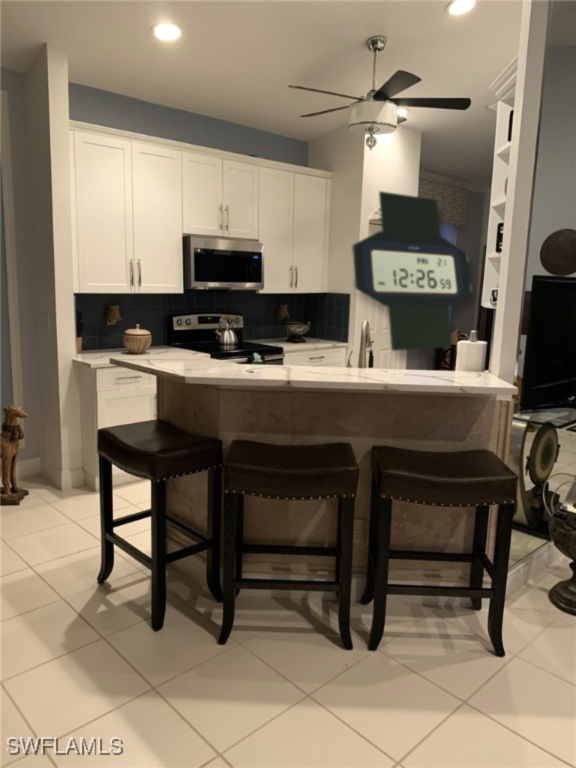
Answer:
12,26
